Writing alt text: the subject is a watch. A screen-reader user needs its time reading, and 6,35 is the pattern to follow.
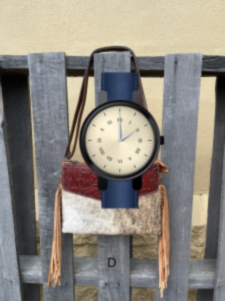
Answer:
2,00
